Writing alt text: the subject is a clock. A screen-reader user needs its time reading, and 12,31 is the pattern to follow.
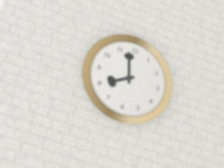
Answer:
7,58
